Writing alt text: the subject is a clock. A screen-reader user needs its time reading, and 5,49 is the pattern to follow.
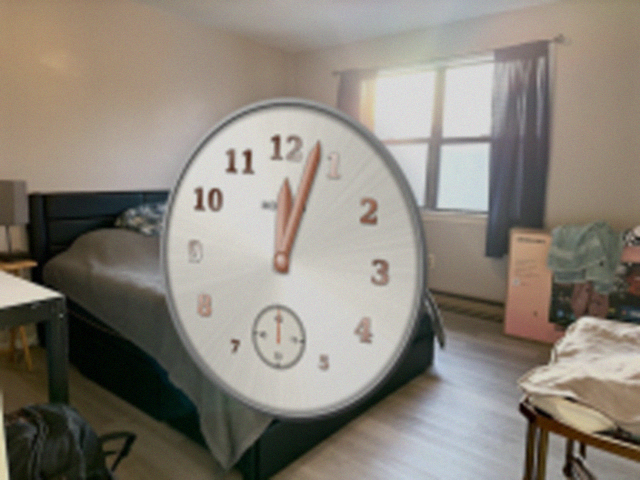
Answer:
12,03
